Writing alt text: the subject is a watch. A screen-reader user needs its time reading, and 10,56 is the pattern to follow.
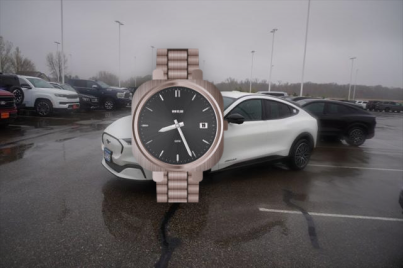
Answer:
8,26
